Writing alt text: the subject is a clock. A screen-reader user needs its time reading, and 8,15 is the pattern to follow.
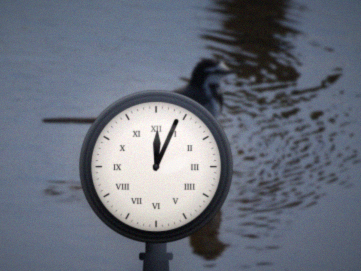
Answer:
12,04
